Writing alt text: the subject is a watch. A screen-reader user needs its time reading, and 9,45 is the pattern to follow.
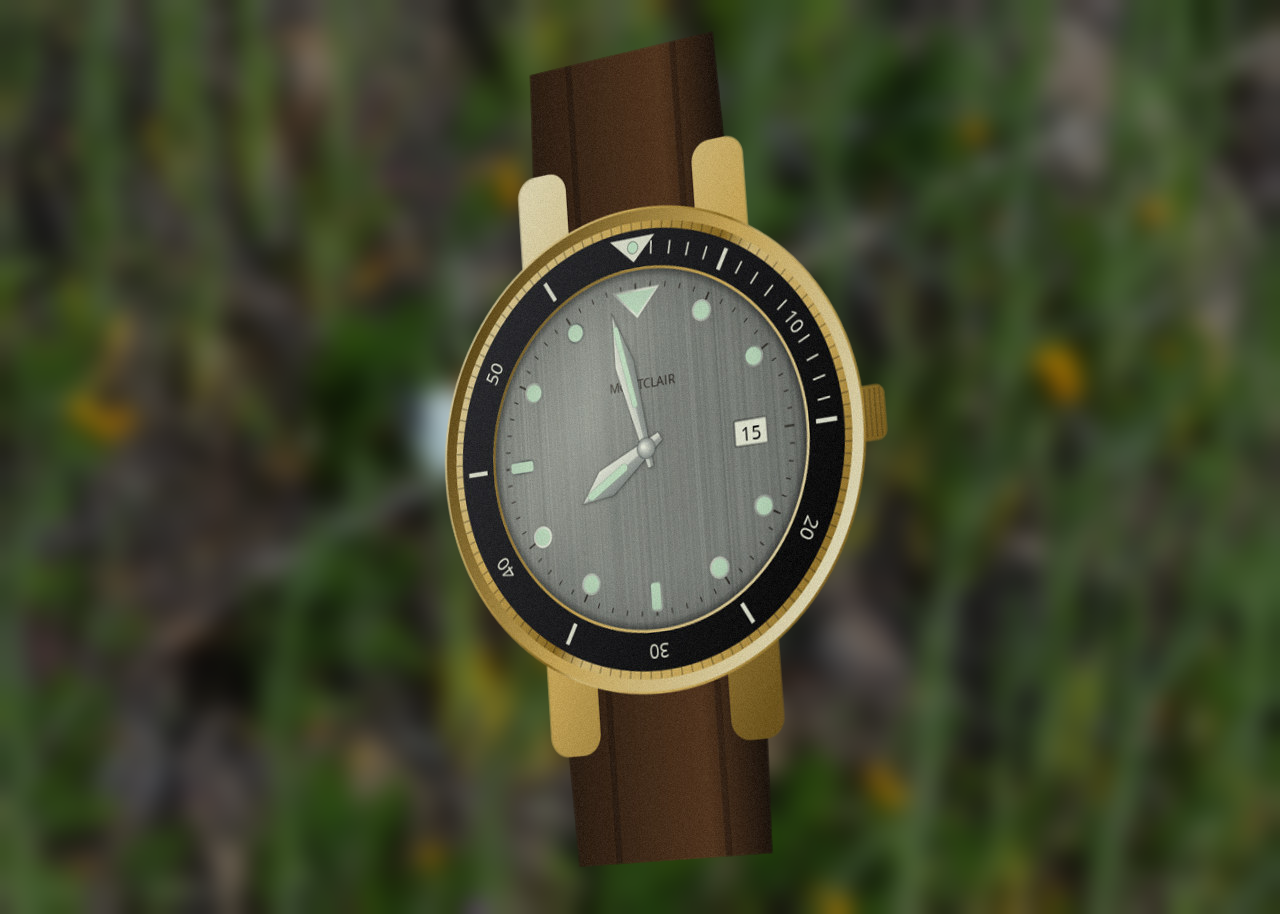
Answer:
7,58
